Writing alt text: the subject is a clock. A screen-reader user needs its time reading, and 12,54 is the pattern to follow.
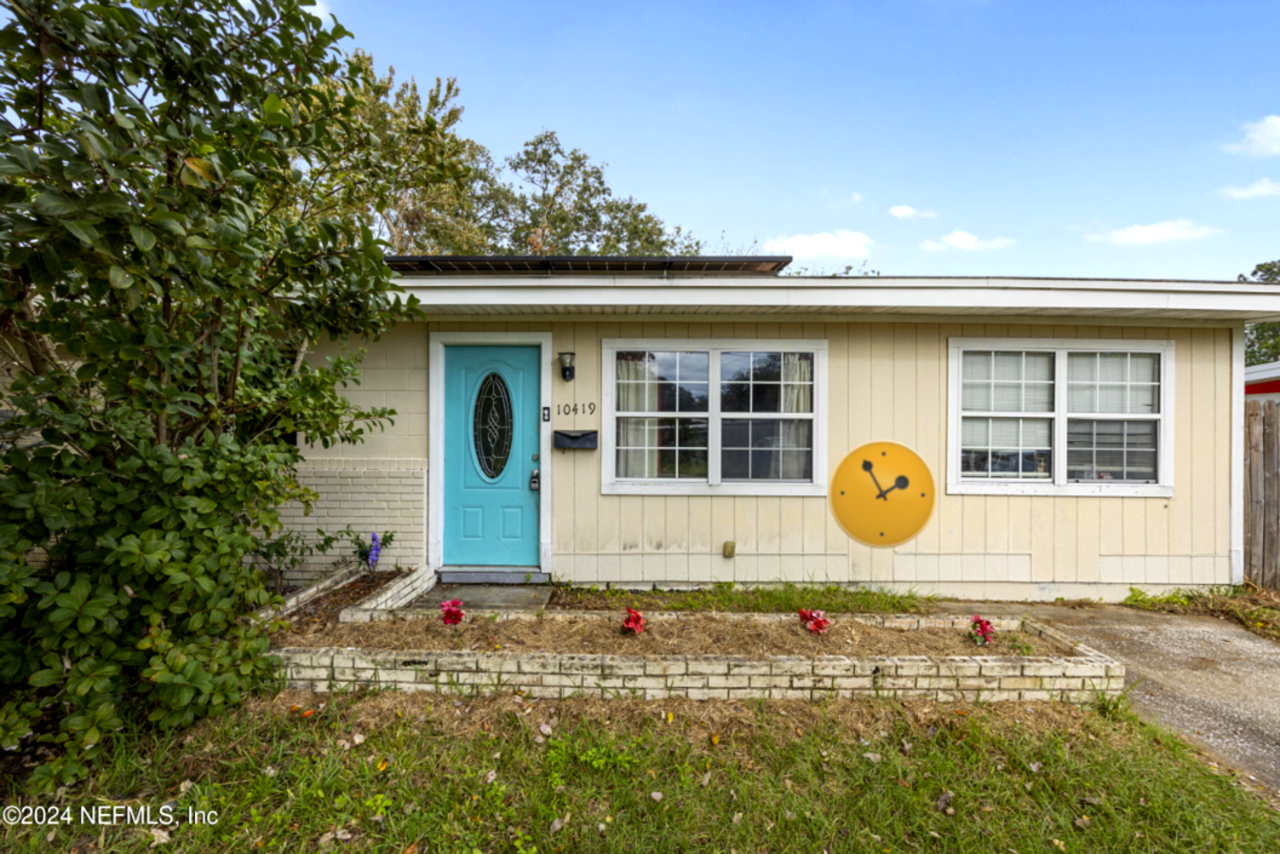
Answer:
1,55
